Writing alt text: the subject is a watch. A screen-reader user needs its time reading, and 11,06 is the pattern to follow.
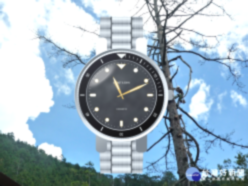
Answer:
11,11
